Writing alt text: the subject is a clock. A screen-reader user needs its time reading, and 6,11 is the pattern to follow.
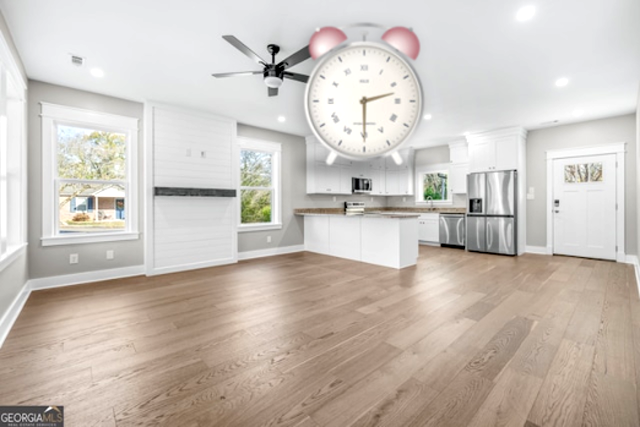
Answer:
2,30
